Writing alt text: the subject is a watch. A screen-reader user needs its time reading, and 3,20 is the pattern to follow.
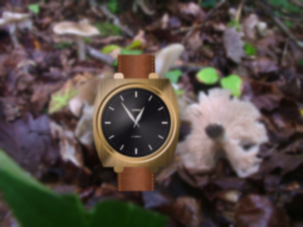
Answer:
12,54
